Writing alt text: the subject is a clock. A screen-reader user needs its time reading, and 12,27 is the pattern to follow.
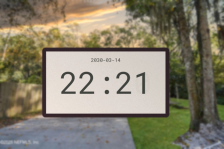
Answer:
22,21
